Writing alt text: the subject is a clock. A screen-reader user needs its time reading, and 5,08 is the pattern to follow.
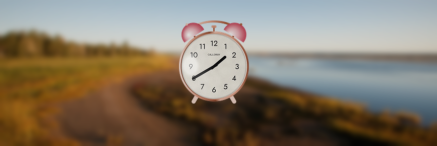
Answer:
1,40
